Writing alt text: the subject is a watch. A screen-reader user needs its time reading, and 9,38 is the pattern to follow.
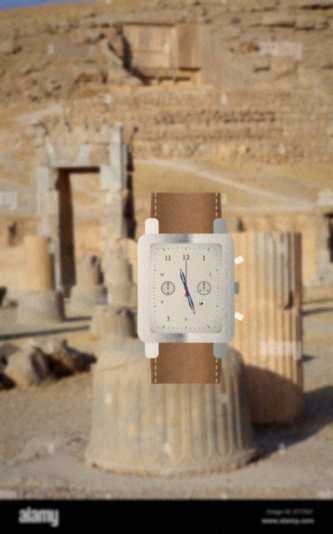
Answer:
11,27
